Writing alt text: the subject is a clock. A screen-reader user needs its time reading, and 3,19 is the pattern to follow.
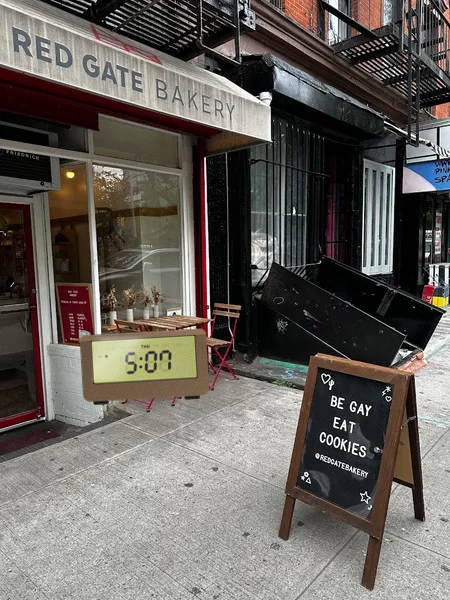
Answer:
5,07
